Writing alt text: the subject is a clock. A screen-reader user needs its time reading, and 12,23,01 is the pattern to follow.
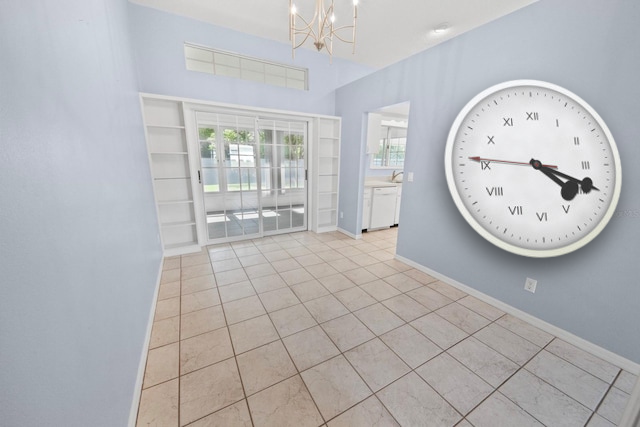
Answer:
4,18,46
